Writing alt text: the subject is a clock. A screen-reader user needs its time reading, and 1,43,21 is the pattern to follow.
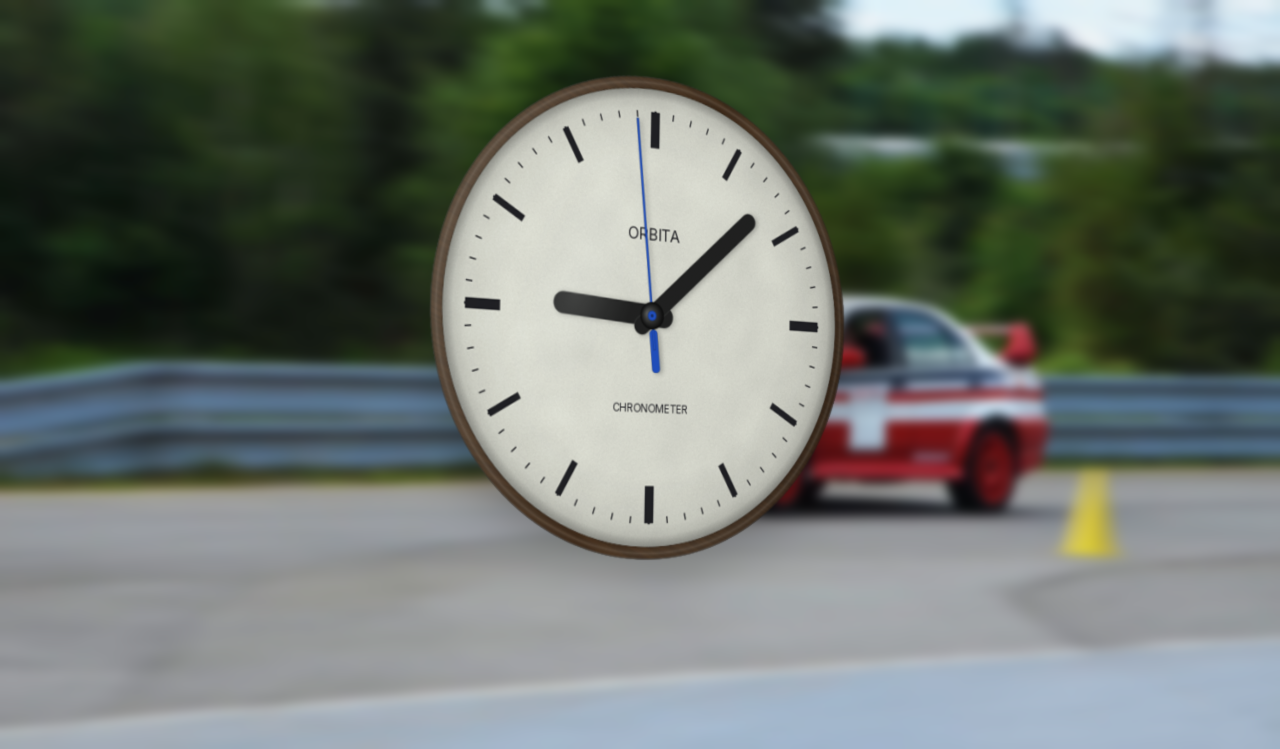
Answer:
9,07,59
